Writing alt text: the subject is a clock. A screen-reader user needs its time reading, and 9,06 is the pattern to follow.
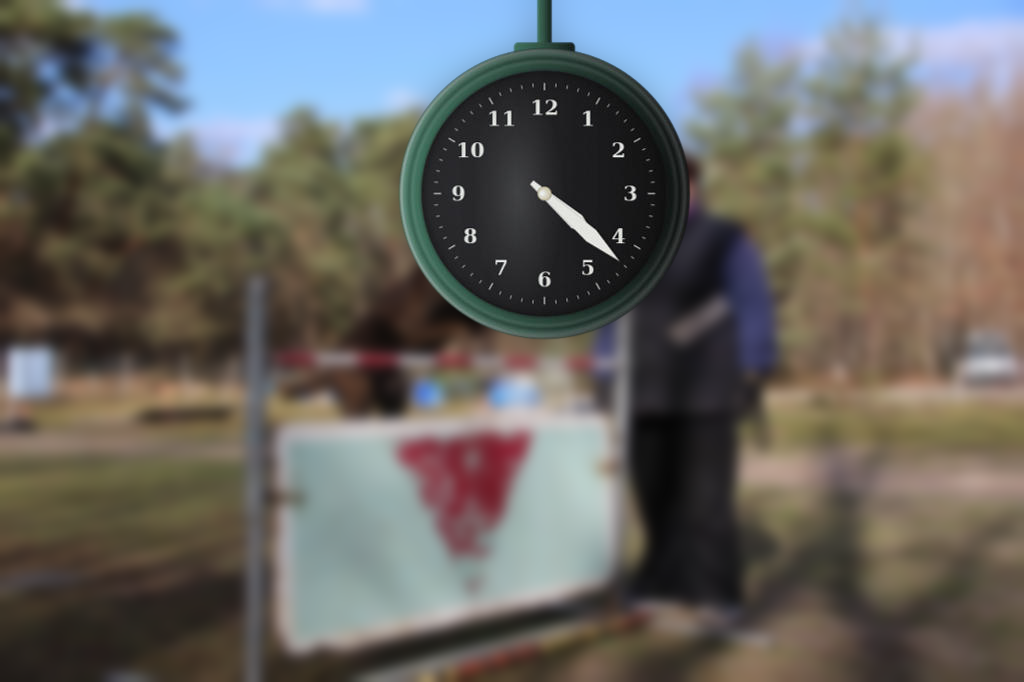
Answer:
4,22
